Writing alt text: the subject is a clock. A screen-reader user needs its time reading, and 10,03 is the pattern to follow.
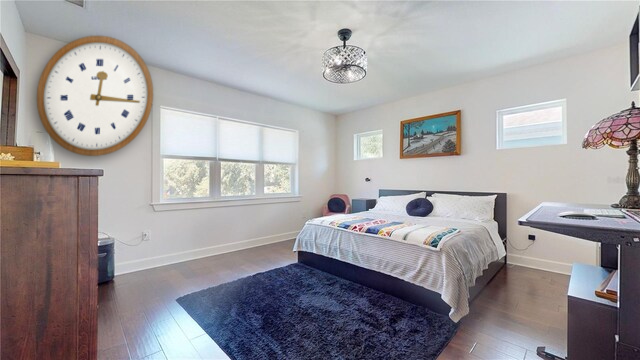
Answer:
12,16
